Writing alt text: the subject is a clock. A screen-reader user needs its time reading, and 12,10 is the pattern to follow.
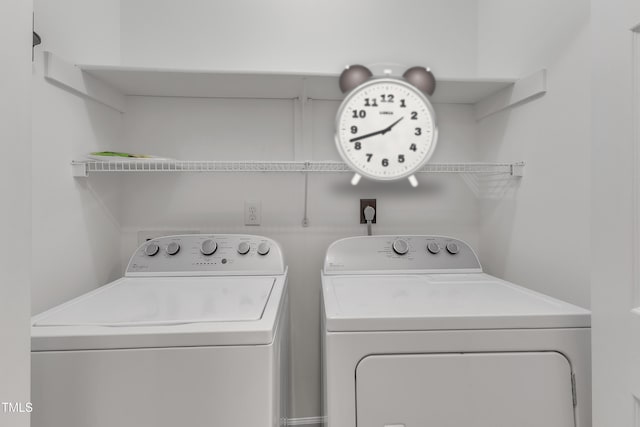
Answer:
1,42
